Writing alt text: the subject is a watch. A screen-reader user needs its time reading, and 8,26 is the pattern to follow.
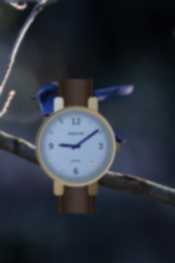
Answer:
9,09
